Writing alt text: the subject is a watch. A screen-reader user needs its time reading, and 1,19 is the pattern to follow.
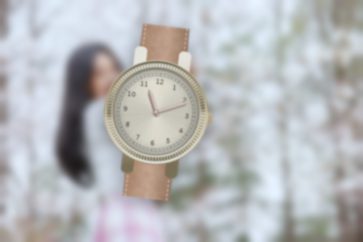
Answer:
11,11
